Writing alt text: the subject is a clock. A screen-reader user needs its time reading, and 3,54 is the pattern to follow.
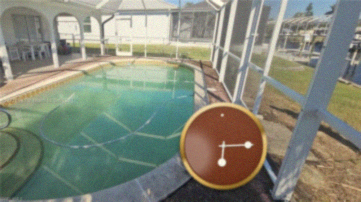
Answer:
6,15
